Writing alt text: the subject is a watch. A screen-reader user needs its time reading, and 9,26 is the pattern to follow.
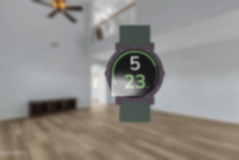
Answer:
5,23
